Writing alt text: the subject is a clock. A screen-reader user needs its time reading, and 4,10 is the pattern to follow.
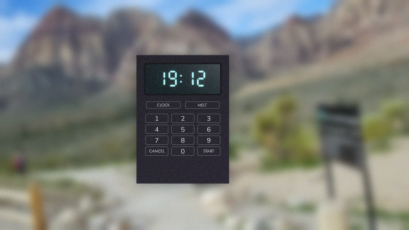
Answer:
19,12
